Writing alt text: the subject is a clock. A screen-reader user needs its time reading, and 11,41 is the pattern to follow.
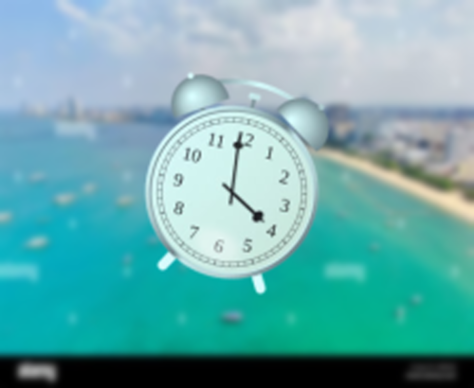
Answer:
3,59
